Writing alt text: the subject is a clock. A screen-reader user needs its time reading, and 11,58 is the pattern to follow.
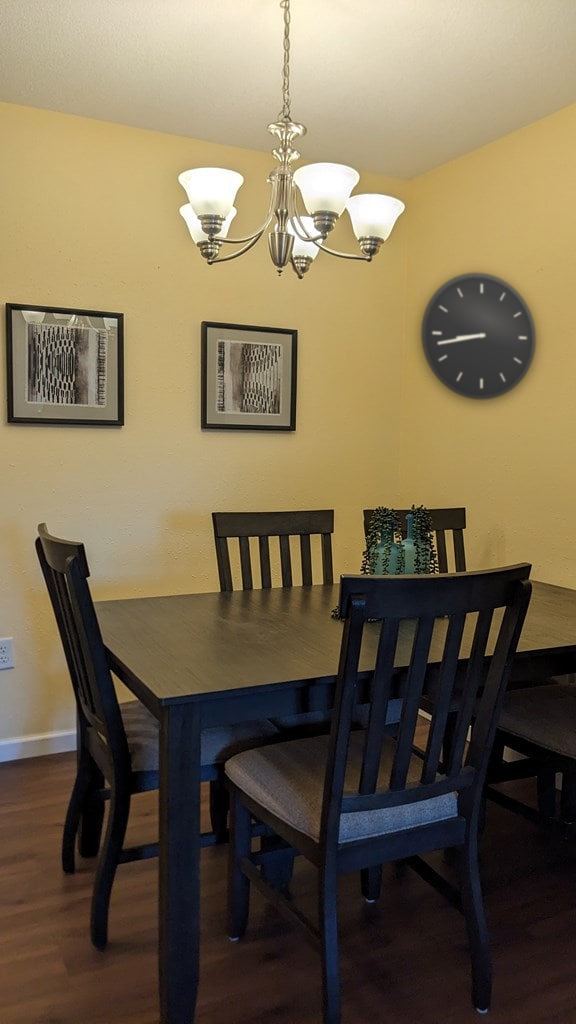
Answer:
8,43
